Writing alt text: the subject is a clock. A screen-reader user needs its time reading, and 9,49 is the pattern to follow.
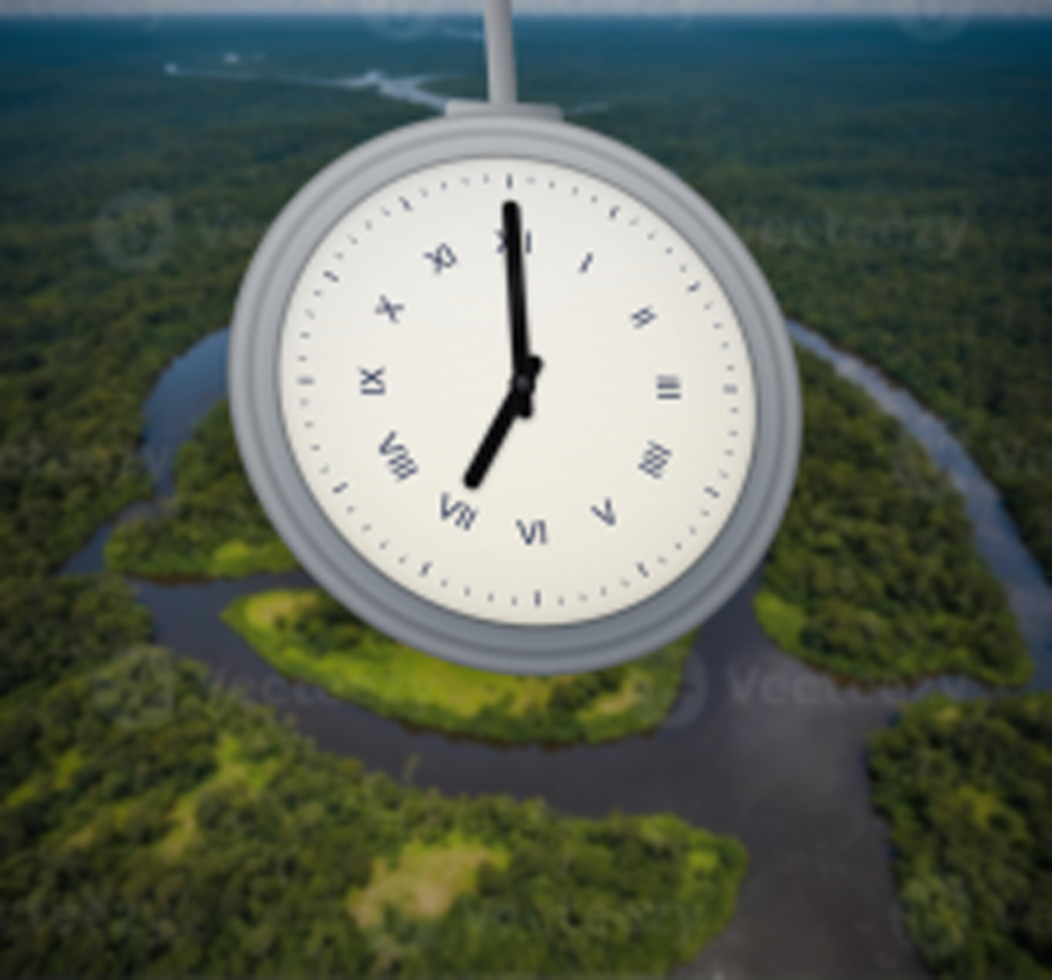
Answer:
7,00
